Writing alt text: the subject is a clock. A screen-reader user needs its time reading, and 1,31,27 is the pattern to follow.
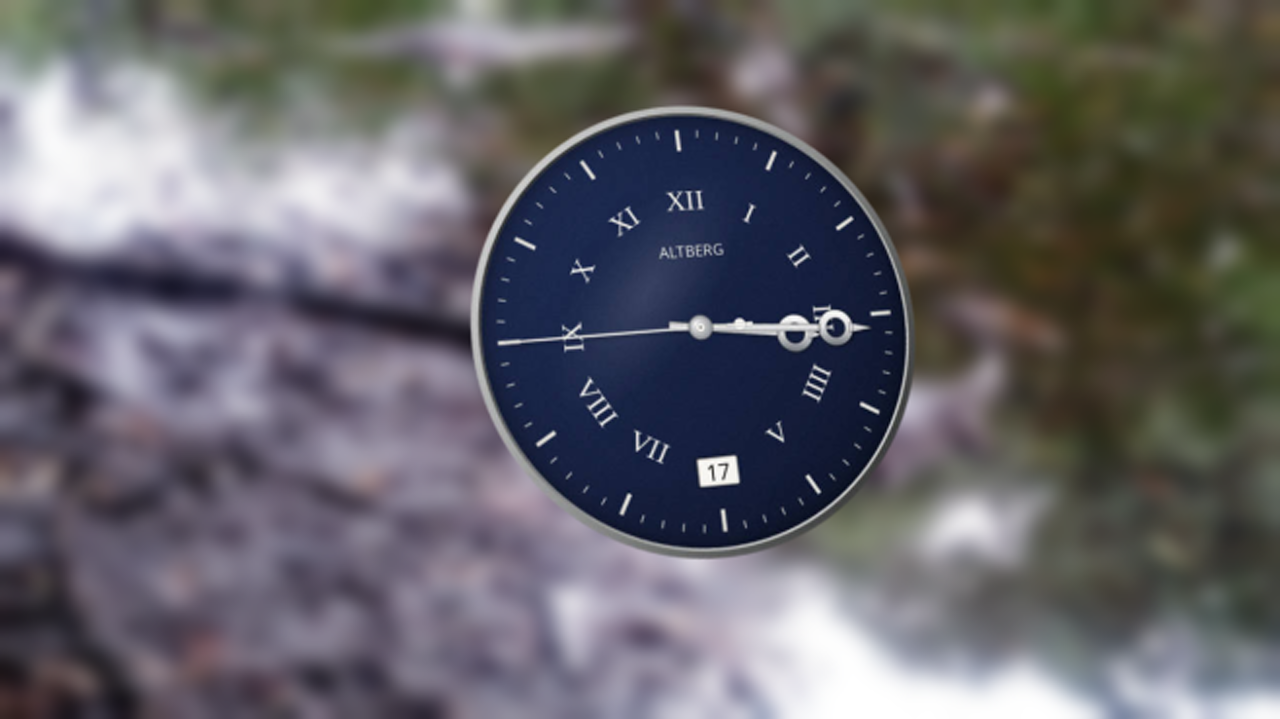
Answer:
3,15,45
